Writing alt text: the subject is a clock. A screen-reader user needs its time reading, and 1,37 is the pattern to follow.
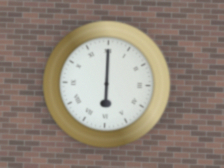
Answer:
6,00
